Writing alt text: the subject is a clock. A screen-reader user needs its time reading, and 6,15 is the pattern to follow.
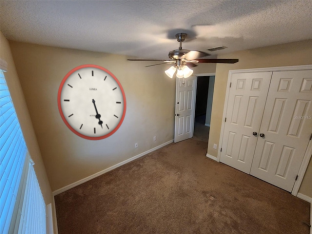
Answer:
5,27
